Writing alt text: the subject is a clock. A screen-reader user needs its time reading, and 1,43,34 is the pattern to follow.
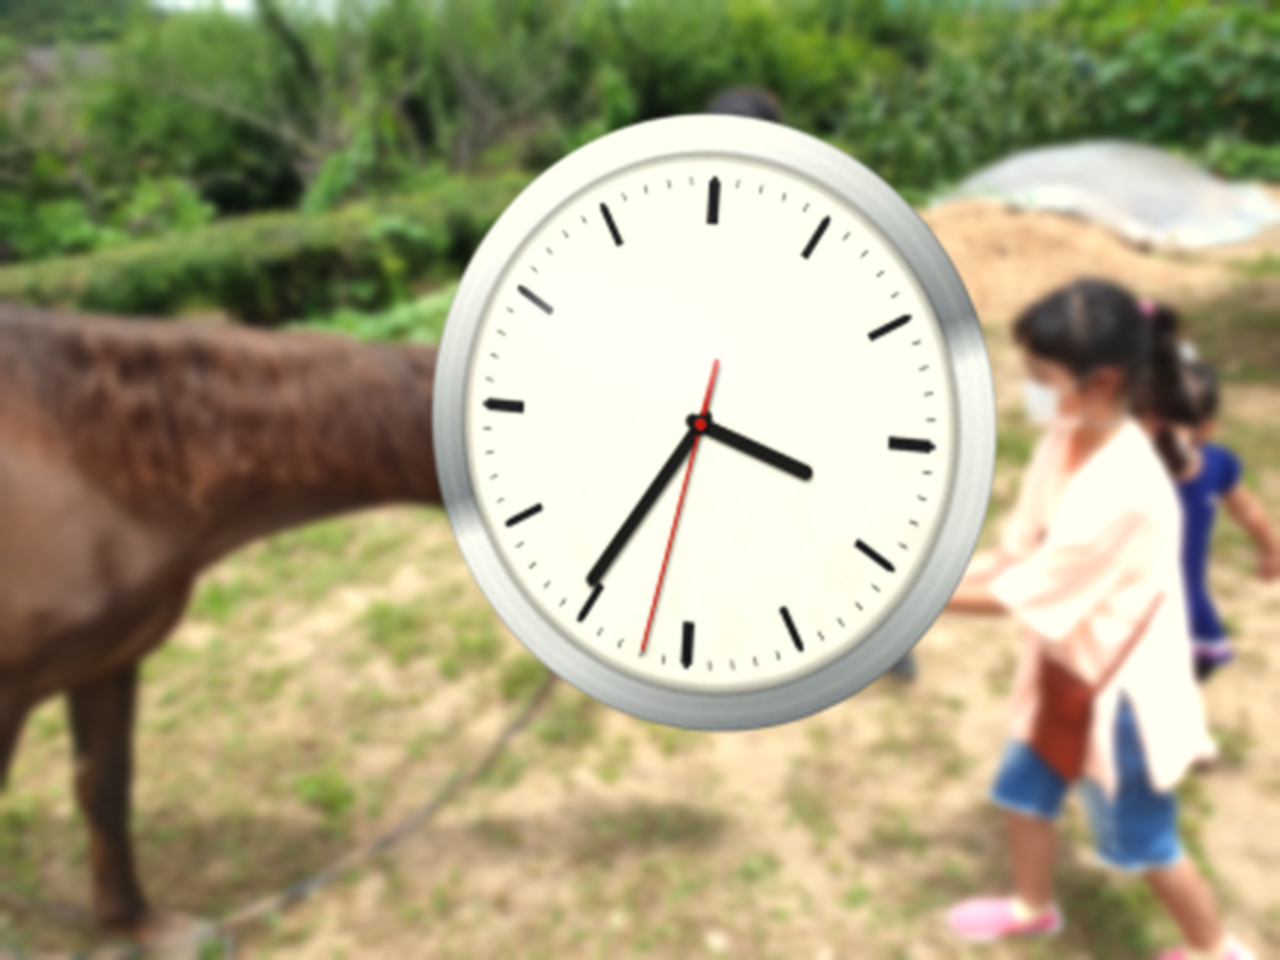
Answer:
3,35,32
